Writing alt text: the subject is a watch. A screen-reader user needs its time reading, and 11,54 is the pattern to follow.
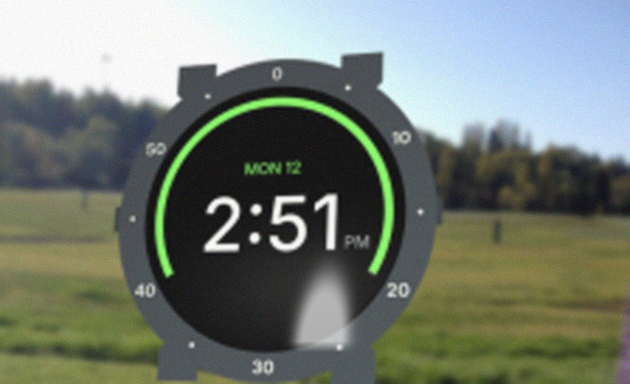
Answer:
2,51
